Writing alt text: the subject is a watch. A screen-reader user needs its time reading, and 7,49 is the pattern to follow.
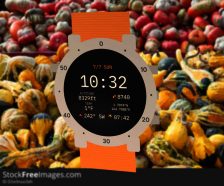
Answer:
10,32
